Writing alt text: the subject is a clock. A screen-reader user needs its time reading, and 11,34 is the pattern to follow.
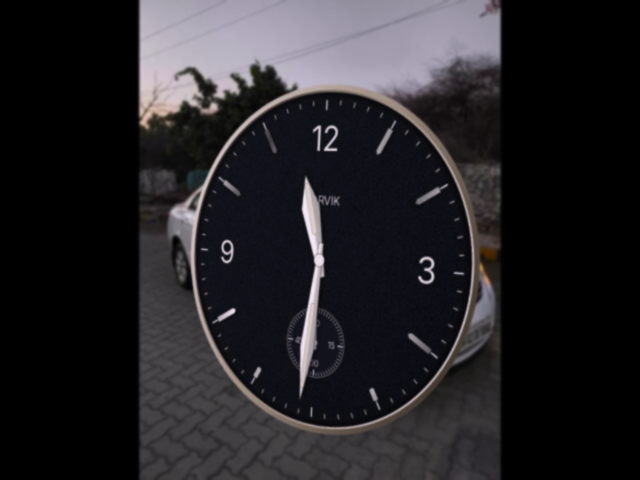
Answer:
11,31
